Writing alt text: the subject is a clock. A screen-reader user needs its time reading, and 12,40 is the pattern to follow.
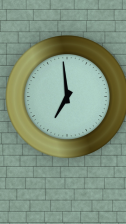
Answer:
6,59
